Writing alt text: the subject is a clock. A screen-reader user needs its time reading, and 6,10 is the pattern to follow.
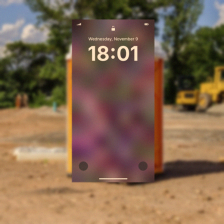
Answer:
18,01
